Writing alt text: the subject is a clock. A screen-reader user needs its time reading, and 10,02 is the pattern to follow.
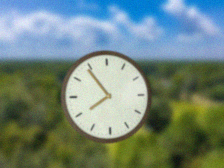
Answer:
7,54
